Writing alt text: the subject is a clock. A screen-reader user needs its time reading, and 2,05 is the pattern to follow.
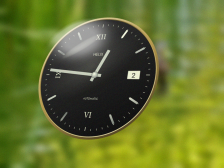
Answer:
12,46
